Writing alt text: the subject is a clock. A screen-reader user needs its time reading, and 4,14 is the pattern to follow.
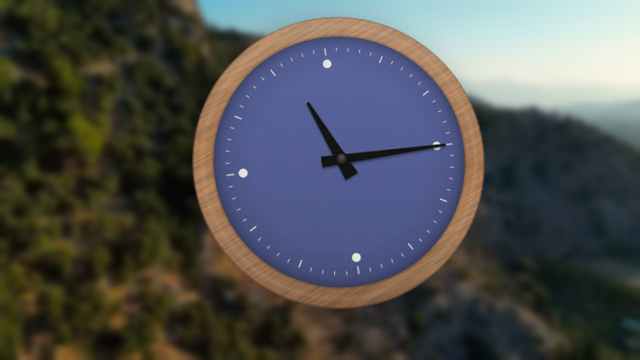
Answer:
11,15
